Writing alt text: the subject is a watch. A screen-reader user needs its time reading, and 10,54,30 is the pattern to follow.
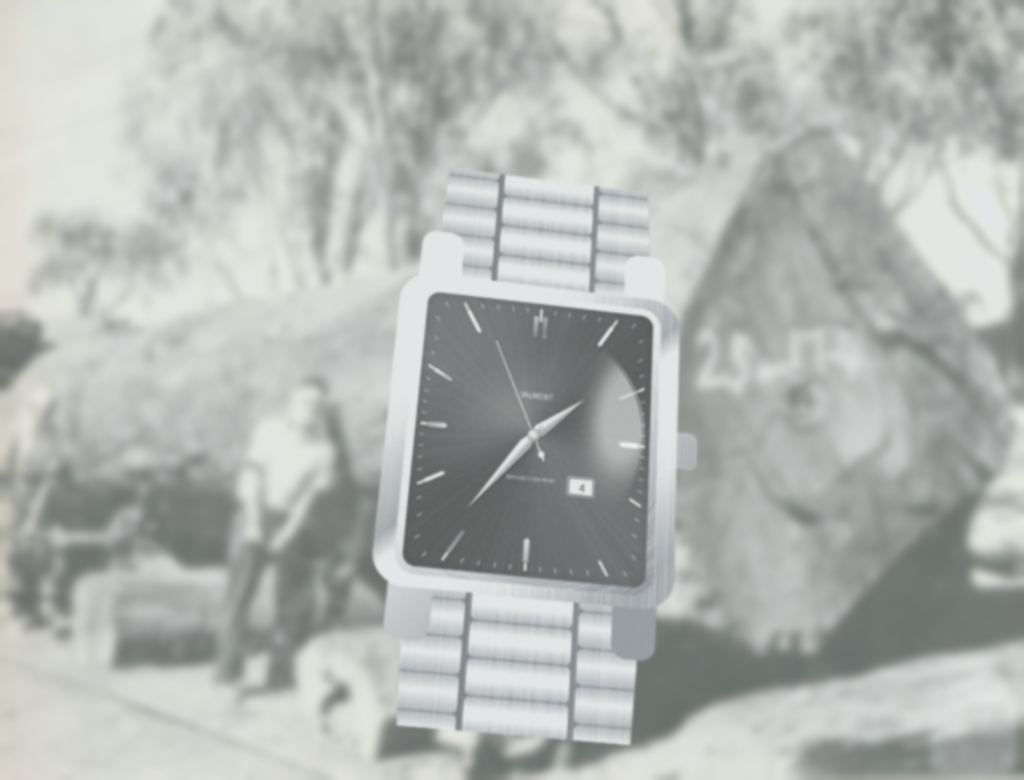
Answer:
1,35,56
